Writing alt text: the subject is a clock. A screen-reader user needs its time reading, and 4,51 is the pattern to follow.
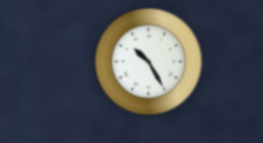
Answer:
10,25
